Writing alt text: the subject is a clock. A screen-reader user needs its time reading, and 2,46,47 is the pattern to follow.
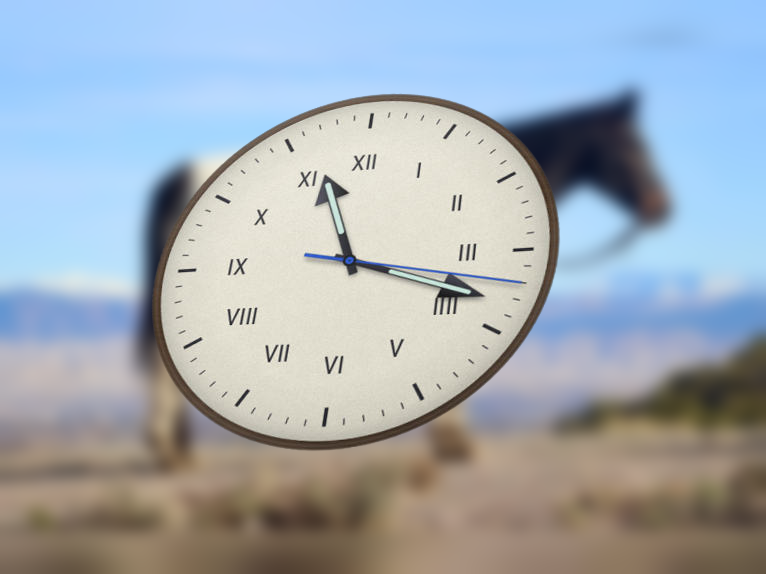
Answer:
11,18,17
